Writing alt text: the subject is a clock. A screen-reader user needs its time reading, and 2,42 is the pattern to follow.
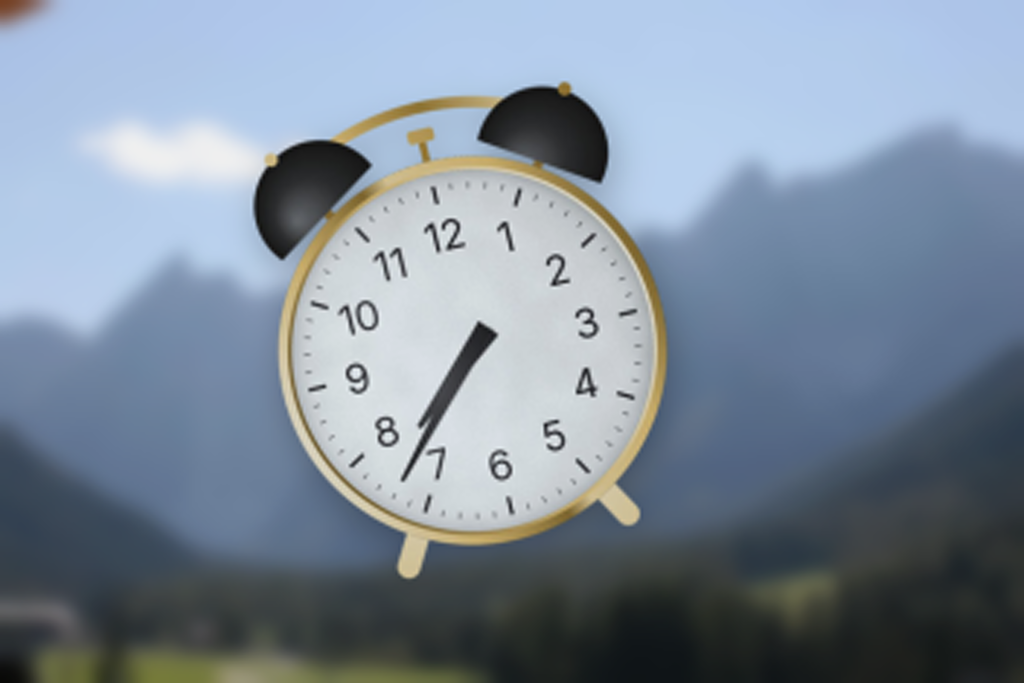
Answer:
7,37
